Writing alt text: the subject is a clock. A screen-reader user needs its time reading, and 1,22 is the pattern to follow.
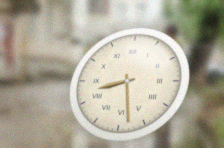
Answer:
8,28
